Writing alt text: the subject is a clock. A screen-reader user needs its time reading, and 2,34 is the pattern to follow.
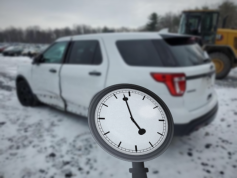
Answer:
4,58
